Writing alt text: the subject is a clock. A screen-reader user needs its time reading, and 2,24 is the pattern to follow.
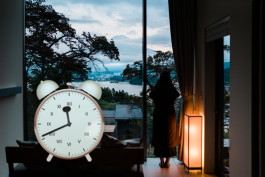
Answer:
11,41
